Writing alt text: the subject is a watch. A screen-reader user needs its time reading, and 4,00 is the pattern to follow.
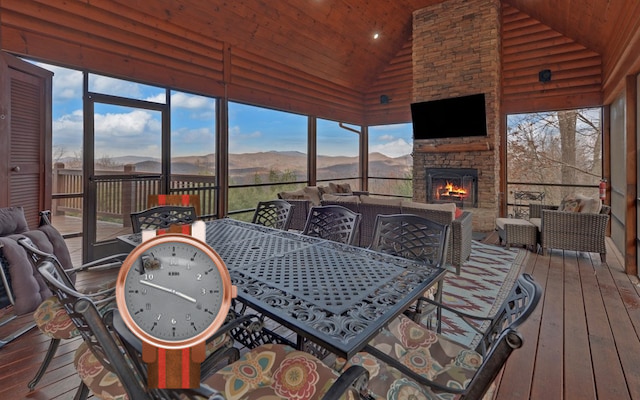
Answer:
3,48
